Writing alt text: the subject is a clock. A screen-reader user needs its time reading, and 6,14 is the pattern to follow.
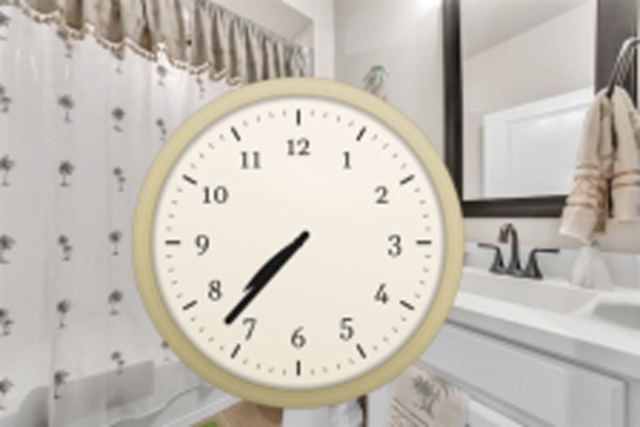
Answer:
7,37
